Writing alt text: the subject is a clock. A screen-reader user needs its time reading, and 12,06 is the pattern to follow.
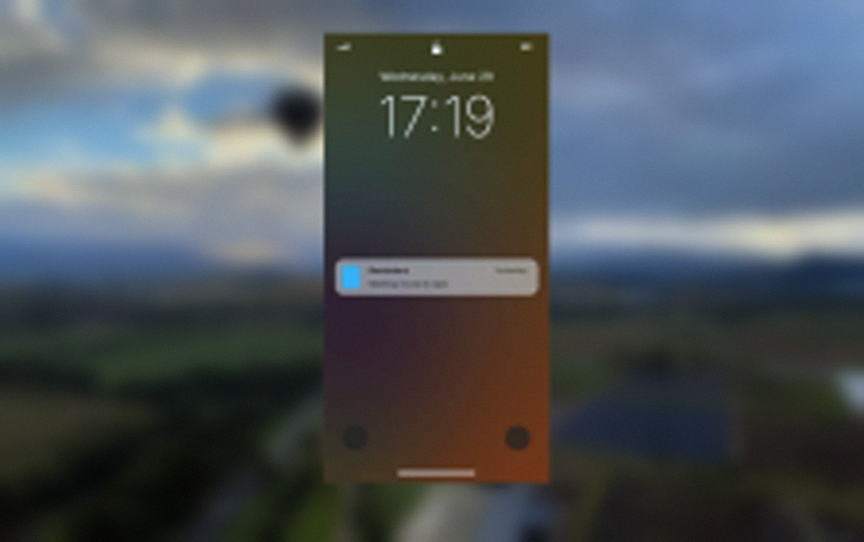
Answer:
17,19
